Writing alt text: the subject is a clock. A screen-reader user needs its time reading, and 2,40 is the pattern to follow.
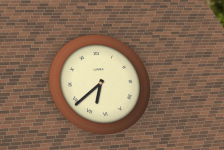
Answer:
6,39
